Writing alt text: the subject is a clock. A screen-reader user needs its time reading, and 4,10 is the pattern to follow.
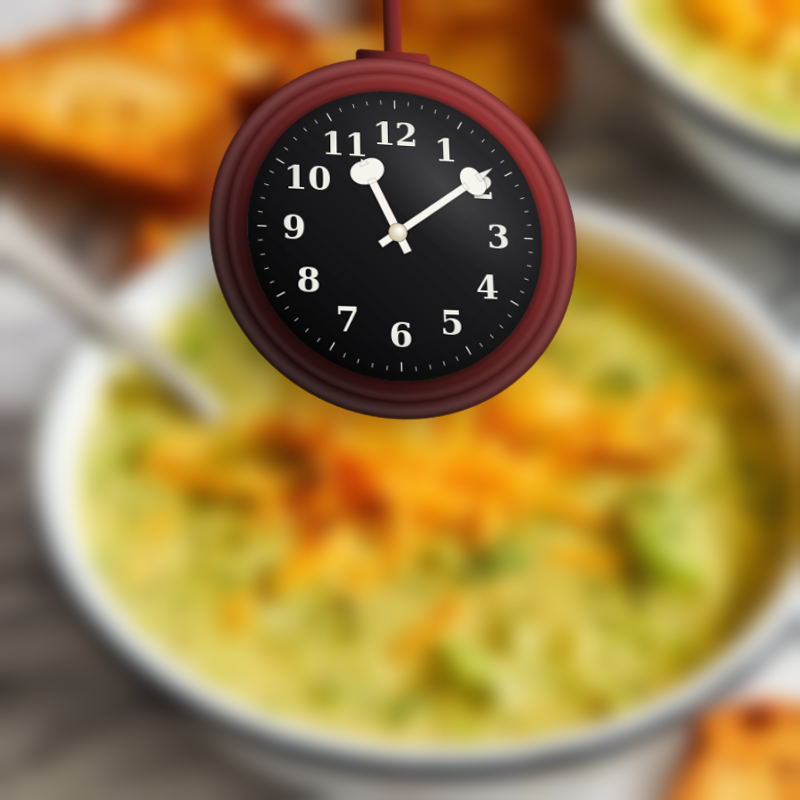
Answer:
11,09
